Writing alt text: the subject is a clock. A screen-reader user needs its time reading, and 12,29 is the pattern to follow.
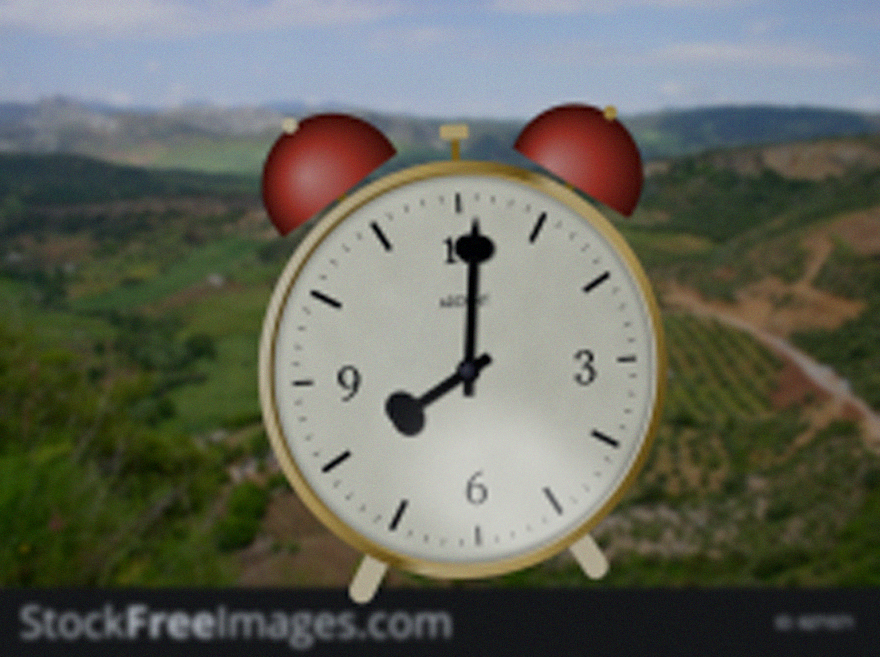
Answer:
8,01
